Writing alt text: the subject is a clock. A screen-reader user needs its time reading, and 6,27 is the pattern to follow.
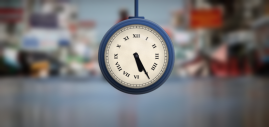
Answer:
5,25
